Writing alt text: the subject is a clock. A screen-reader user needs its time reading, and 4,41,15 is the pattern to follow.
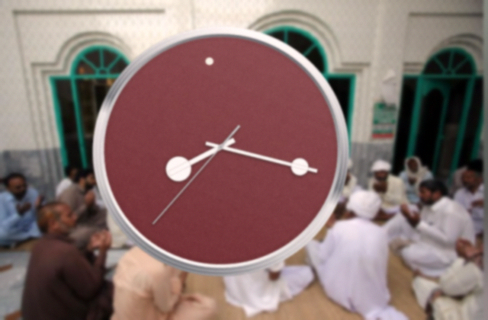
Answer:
8,18,38
